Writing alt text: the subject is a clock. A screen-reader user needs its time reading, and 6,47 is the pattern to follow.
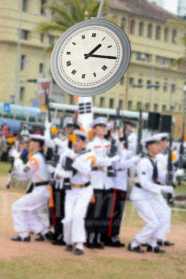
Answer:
1,15
